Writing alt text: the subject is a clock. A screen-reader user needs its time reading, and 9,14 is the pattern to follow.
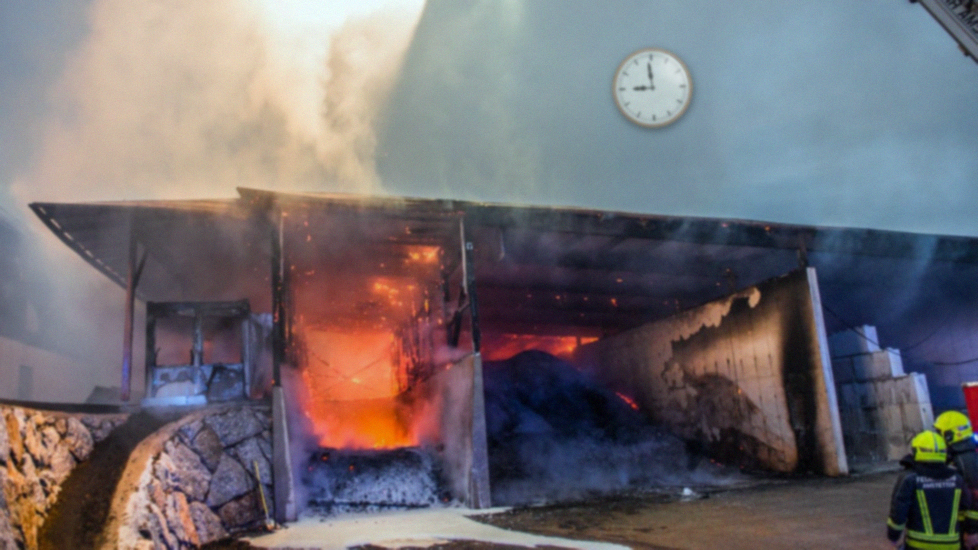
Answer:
8,59
